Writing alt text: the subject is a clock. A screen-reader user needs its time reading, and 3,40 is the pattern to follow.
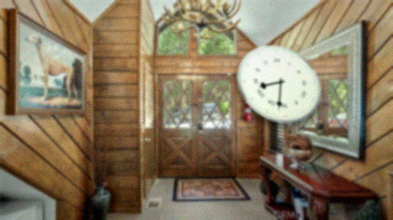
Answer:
8,32
